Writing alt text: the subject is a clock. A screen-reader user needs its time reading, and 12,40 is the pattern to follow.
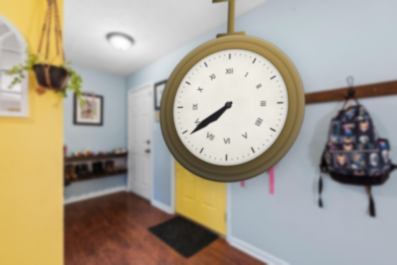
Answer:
7,39
